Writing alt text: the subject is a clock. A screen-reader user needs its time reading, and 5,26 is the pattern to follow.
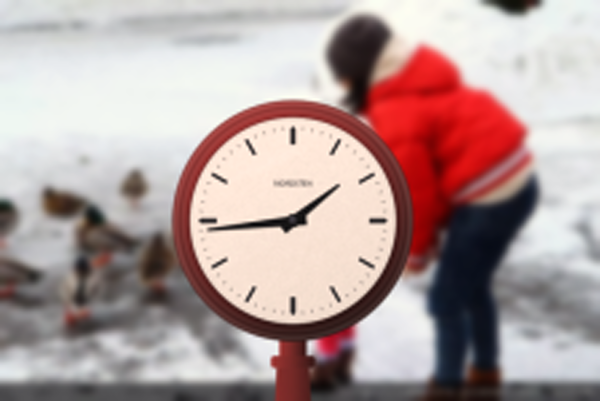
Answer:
1,44
